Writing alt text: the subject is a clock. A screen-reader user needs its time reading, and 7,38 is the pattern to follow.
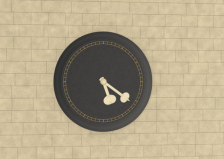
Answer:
5,21
